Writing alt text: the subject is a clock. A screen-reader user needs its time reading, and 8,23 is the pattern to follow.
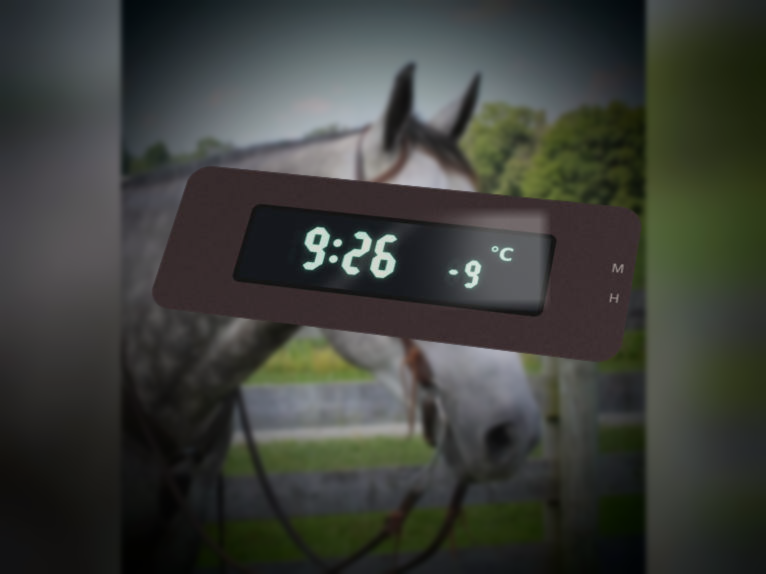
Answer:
9,26
